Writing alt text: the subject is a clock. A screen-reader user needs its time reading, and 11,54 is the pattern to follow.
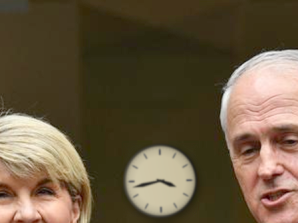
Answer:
3,43
